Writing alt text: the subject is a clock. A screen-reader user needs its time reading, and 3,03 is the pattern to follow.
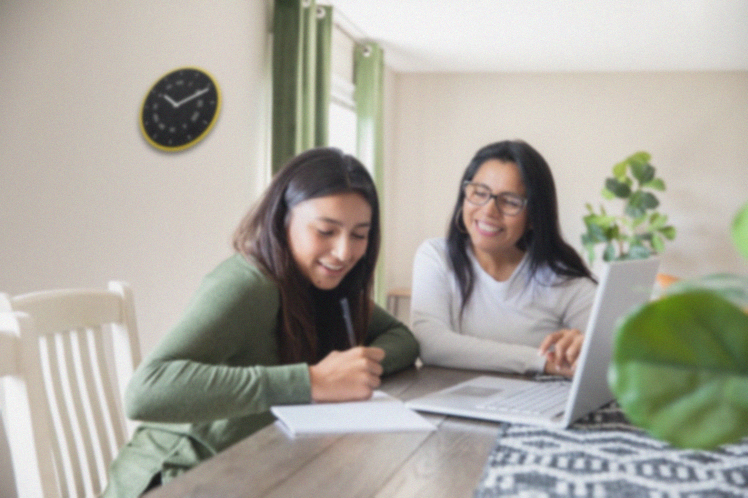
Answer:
10,11
